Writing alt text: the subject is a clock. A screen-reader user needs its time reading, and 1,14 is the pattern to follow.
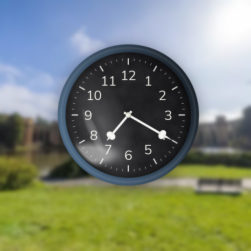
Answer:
7,20
